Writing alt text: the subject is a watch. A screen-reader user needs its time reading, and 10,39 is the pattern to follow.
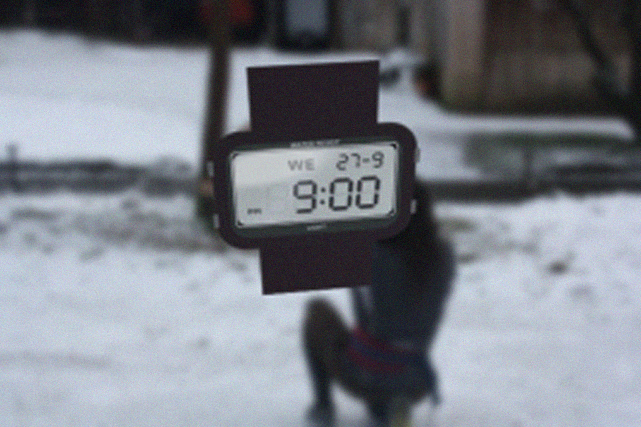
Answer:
9,00
